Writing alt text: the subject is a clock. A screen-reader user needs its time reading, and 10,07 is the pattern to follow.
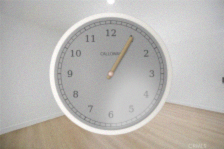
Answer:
1,05
